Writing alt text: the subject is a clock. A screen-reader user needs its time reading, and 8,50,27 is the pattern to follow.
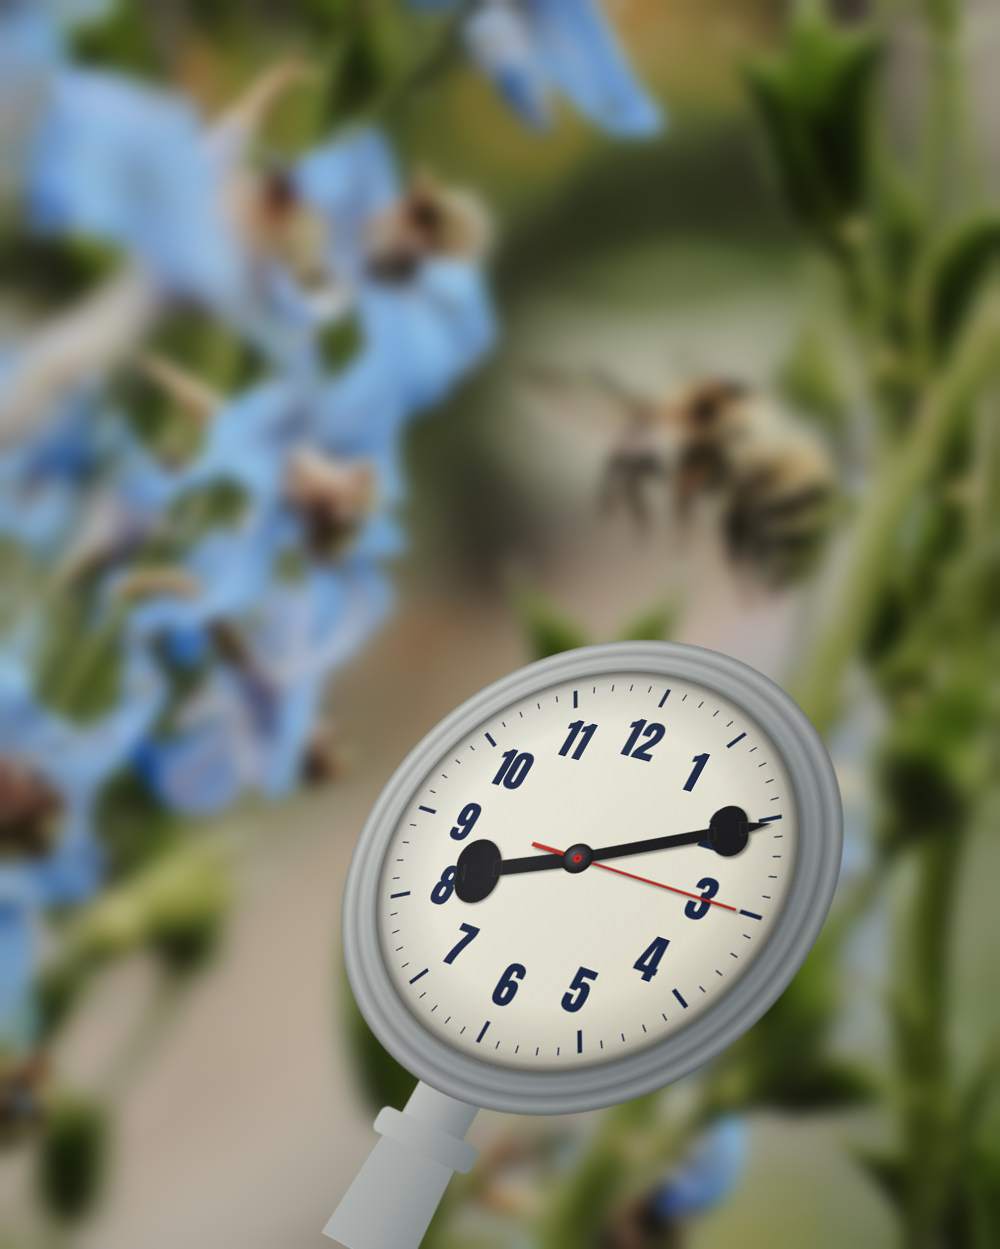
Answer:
8,10,15
